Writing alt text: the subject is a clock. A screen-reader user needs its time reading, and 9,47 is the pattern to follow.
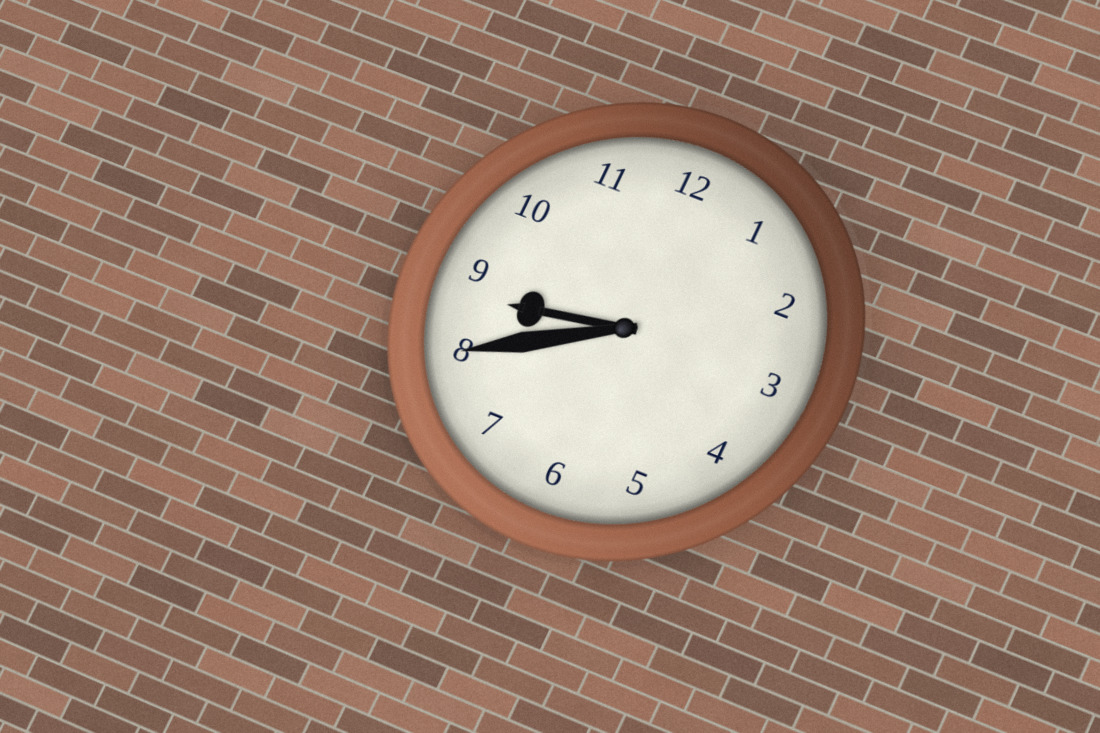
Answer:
8,40
